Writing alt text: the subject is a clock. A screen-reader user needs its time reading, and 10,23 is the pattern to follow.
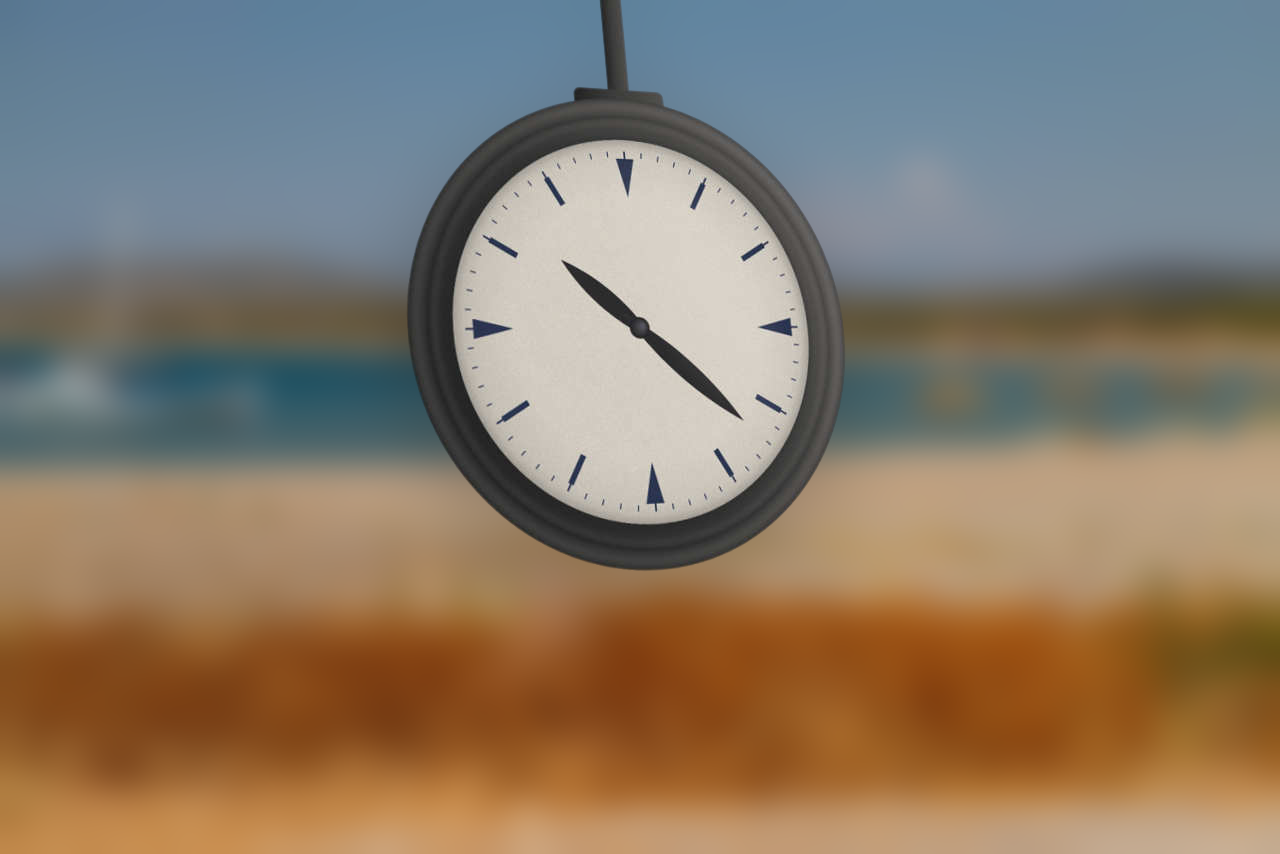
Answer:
10,22
